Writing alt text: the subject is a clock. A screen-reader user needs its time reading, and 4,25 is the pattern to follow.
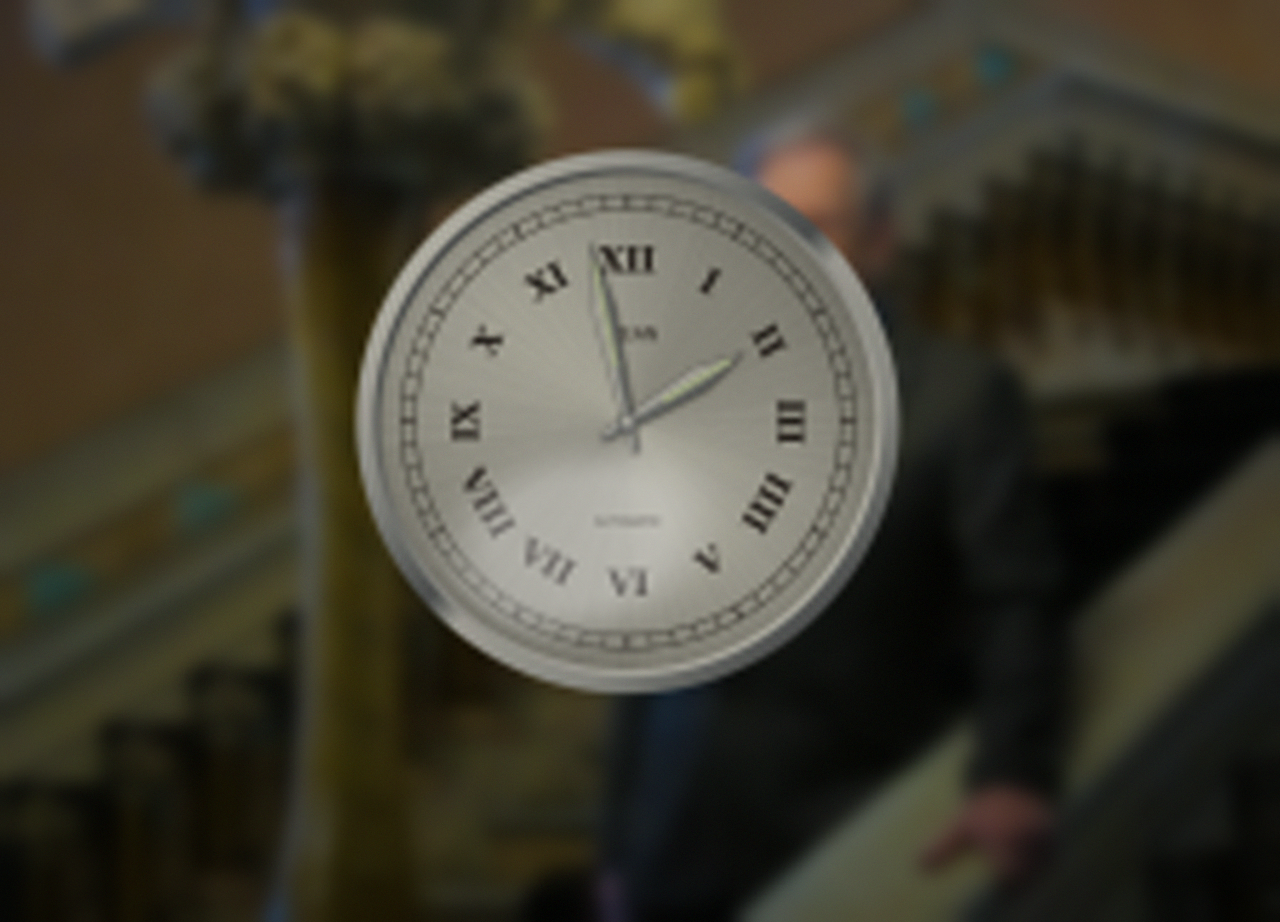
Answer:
1,58
